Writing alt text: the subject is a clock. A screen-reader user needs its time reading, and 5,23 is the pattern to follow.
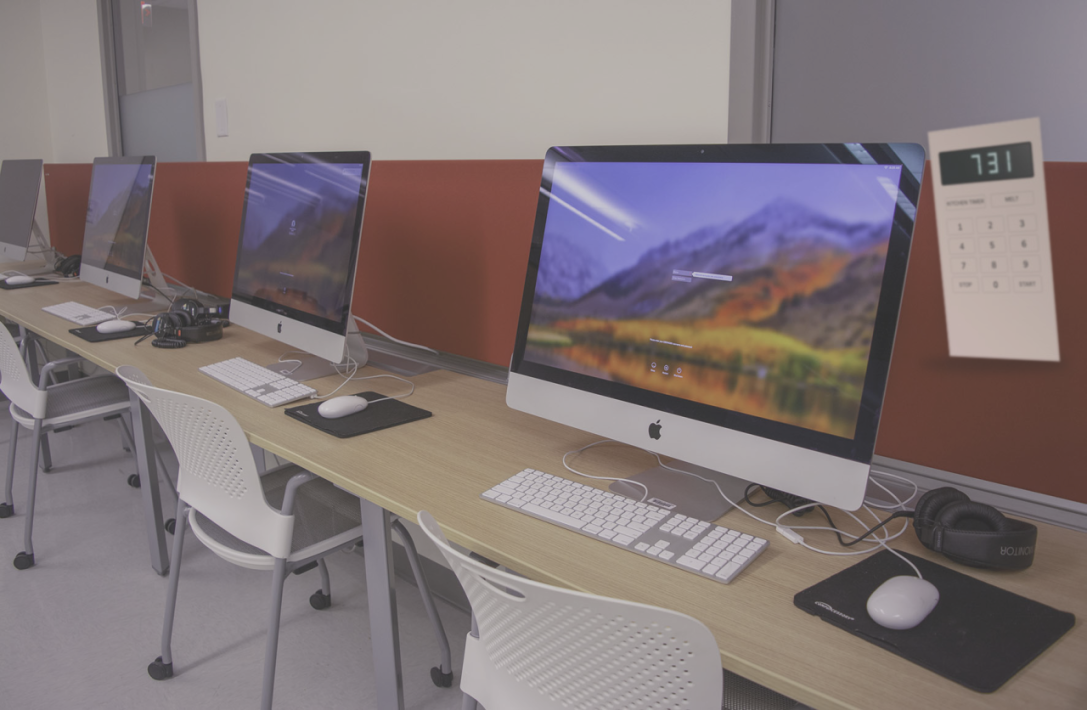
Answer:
7,31
